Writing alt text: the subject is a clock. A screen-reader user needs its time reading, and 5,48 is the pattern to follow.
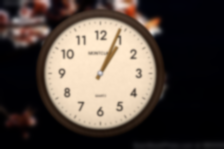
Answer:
1,04
